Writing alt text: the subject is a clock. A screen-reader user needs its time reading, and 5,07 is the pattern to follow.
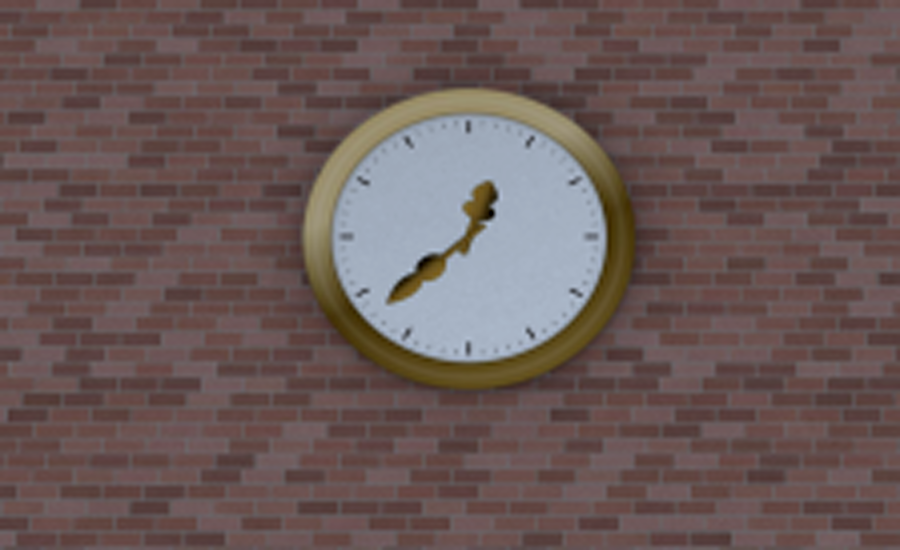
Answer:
12,38
